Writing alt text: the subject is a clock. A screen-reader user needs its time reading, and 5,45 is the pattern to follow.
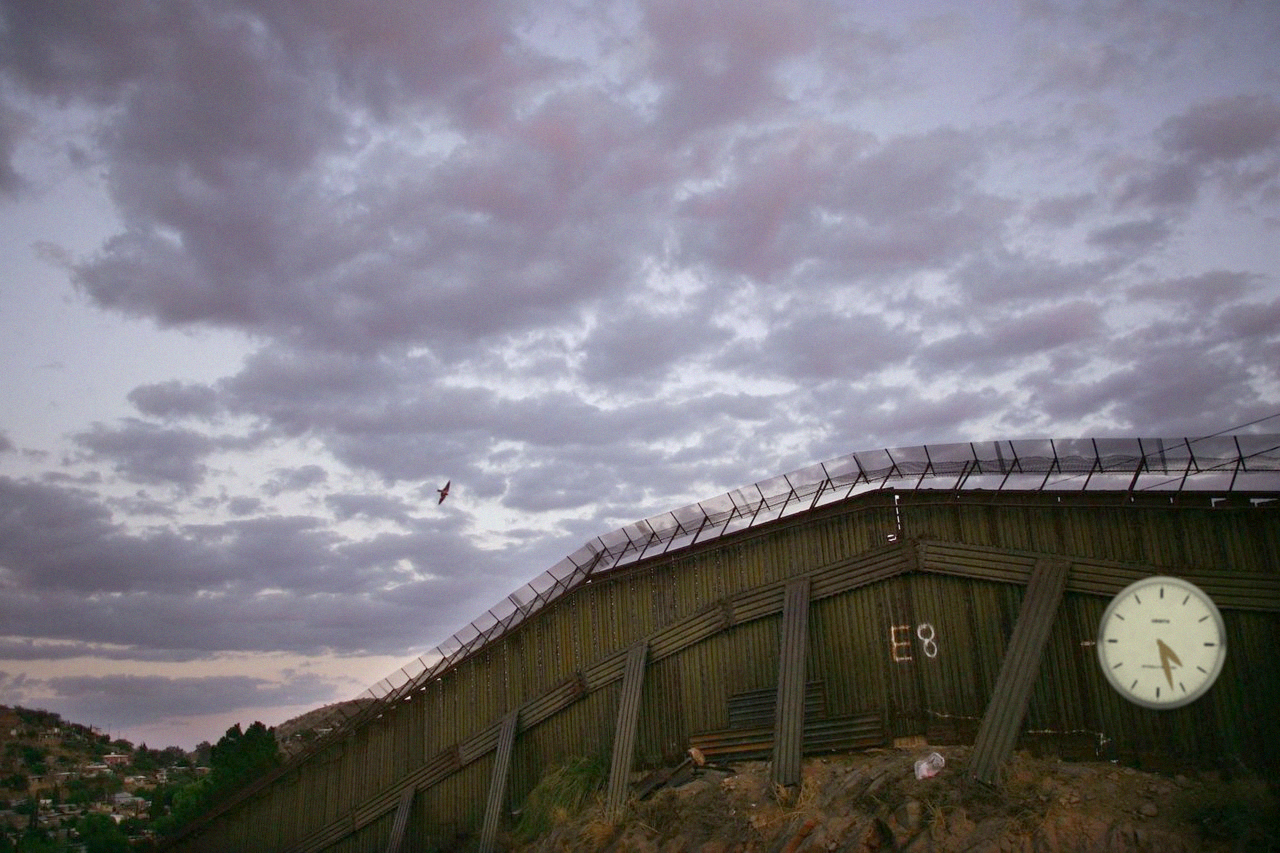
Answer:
4,27
